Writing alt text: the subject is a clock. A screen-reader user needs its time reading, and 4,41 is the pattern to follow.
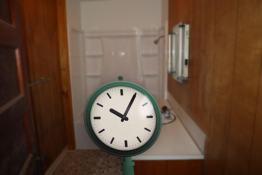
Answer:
10,05
